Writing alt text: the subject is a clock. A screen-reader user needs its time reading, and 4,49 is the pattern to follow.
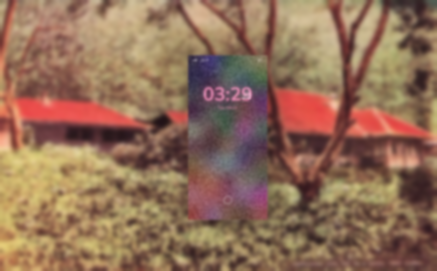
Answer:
3,29
